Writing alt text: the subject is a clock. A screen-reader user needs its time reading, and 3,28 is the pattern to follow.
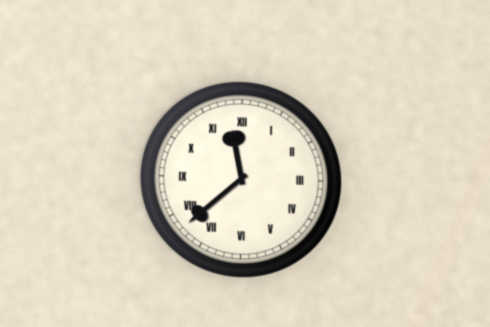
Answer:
11,38
